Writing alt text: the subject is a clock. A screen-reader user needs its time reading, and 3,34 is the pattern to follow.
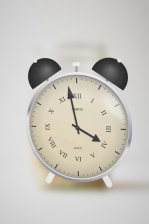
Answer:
3,58
